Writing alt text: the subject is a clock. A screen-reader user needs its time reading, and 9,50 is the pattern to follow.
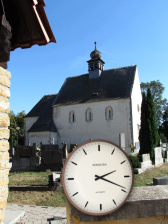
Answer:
2,19
